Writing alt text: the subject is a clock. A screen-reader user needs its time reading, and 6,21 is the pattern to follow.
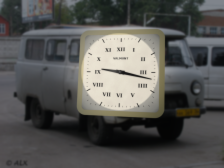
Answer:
9,17
